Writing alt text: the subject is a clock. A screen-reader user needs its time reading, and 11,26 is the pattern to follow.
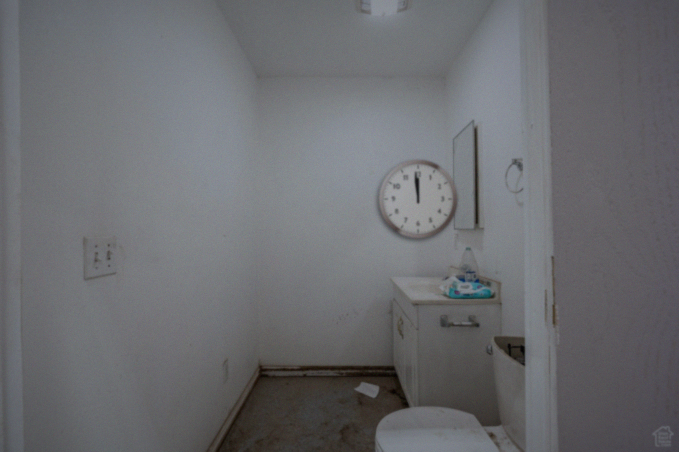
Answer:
11,59
